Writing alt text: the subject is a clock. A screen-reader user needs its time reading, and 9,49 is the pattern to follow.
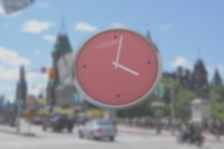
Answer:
4,02
